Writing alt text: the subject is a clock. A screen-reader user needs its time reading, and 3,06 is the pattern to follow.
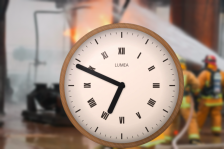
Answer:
6,49
